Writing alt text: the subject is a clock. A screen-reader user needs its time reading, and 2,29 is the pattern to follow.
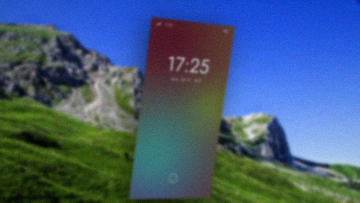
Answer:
17,25
